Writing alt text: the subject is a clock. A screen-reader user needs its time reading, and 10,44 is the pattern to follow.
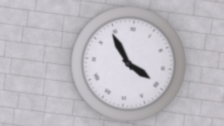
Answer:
3,54
